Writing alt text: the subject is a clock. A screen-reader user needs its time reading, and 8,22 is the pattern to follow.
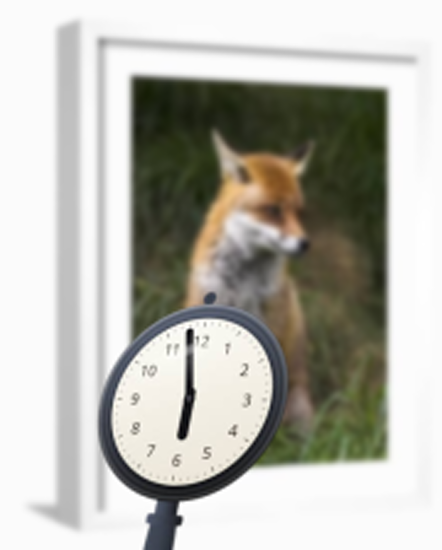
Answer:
5,58
